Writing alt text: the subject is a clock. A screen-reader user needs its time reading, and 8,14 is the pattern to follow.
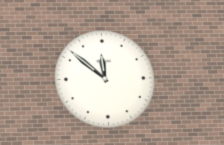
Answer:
11,52
